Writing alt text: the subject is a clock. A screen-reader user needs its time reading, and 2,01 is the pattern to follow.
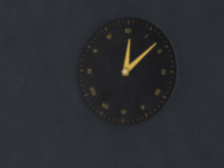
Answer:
12,08
